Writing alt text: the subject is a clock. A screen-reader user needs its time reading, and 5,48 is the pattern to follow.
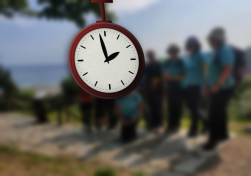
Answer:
1,58
